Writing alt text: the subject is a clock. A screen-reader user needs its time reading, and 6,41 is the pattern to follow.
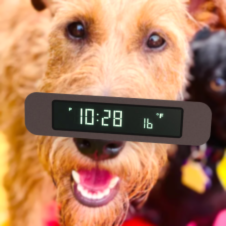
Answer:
10,28
